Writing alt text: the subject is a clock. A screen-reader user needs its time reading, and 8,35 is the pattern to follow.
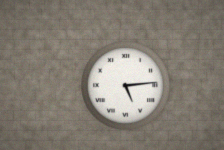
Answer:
5,14
